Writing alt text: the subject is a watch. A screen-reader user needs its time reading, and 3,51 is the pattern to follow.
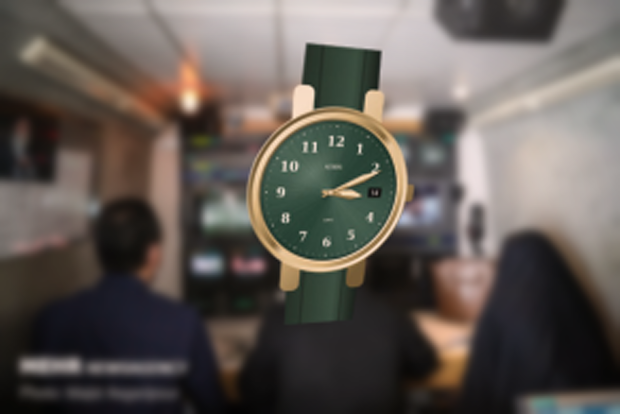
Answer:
3,11
